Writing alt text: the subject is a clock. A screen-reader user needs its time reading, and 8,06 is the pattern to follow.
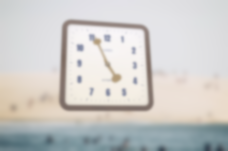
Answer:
4,56
